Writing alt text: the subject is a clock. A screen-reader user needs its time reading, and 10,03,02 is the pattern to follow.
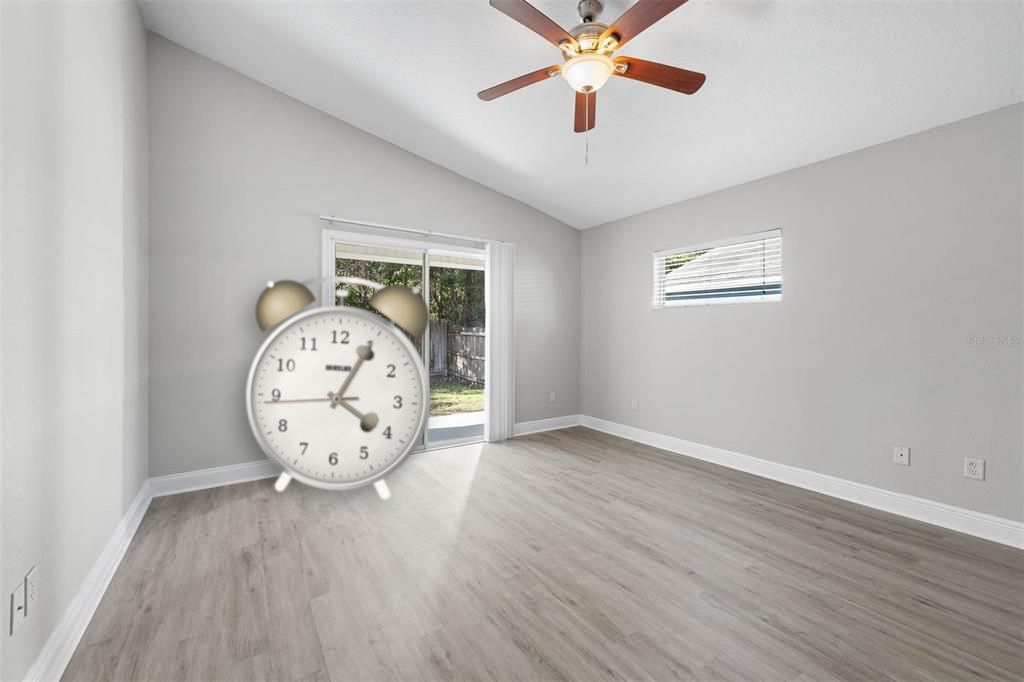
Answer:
4,04,44
